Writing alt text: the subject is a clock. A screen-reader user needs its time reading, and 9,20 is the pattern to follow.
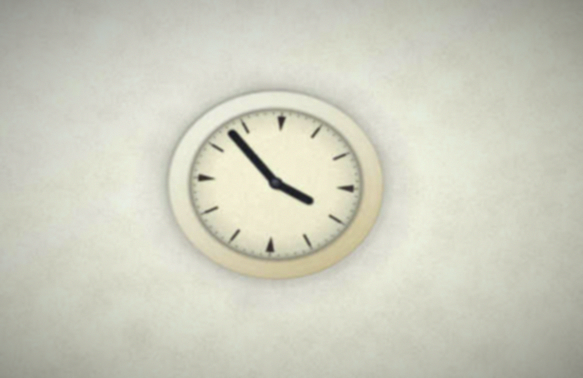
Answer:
3,53
